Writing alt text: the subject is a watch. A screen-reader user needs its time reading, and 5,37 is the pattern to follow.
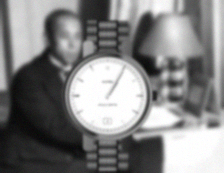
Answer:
1,05
